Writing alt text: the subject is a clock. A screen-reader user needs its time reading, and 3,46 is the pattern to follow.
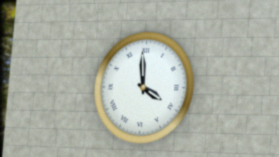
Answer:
3,59
